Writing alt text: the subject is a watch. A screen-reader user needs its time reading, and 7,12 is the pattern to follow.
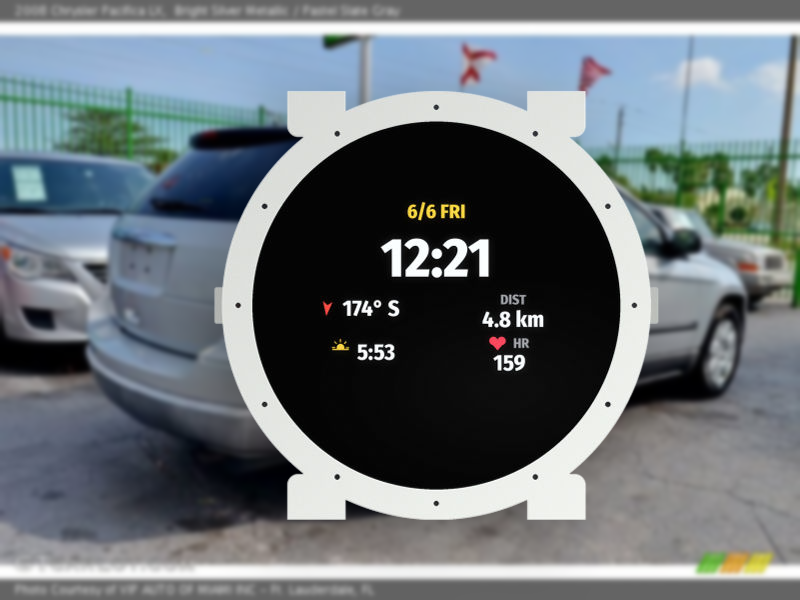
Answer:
12,21
